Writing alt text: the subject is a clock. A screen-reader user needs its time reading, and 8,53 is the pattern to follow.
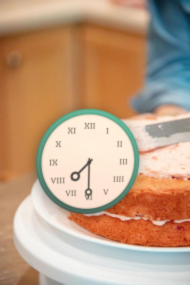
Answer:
7,30
